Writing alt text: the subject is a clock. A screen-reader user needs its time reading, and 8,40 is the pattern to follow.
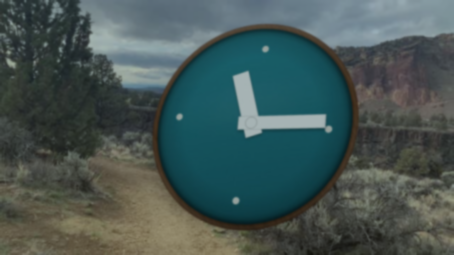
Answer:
11,14
